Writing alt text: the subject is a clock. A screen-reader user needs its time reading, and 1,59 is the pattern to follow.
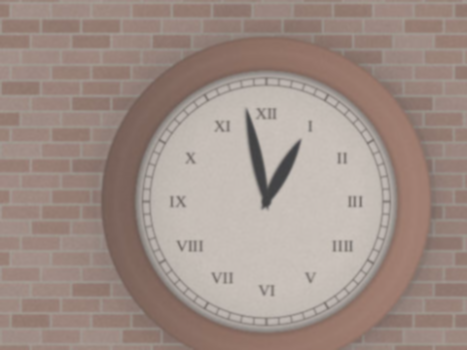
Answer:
12,58
